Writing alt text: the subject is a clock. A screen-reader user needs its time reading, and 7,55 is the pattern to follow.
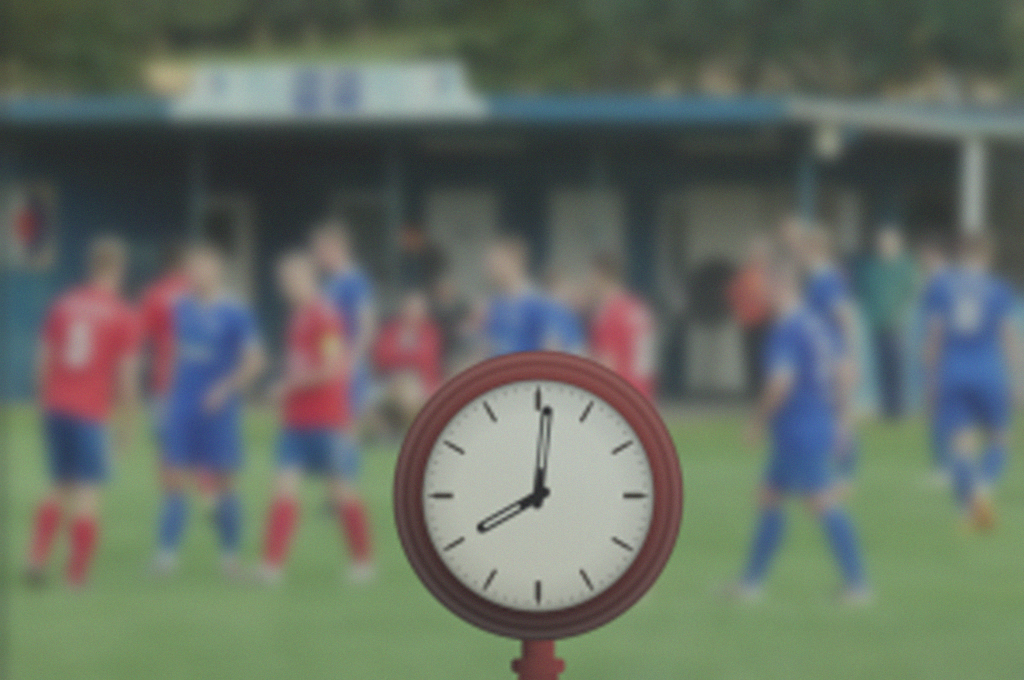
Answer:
8,01
